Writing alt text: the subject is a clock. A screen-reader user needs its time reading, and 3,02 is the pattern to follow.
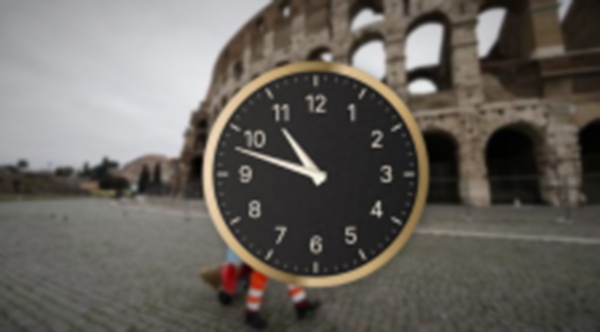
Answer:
10,48
